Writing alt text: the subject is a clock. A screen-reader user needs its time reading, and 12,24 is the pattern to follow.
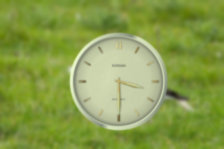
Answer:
3,30
